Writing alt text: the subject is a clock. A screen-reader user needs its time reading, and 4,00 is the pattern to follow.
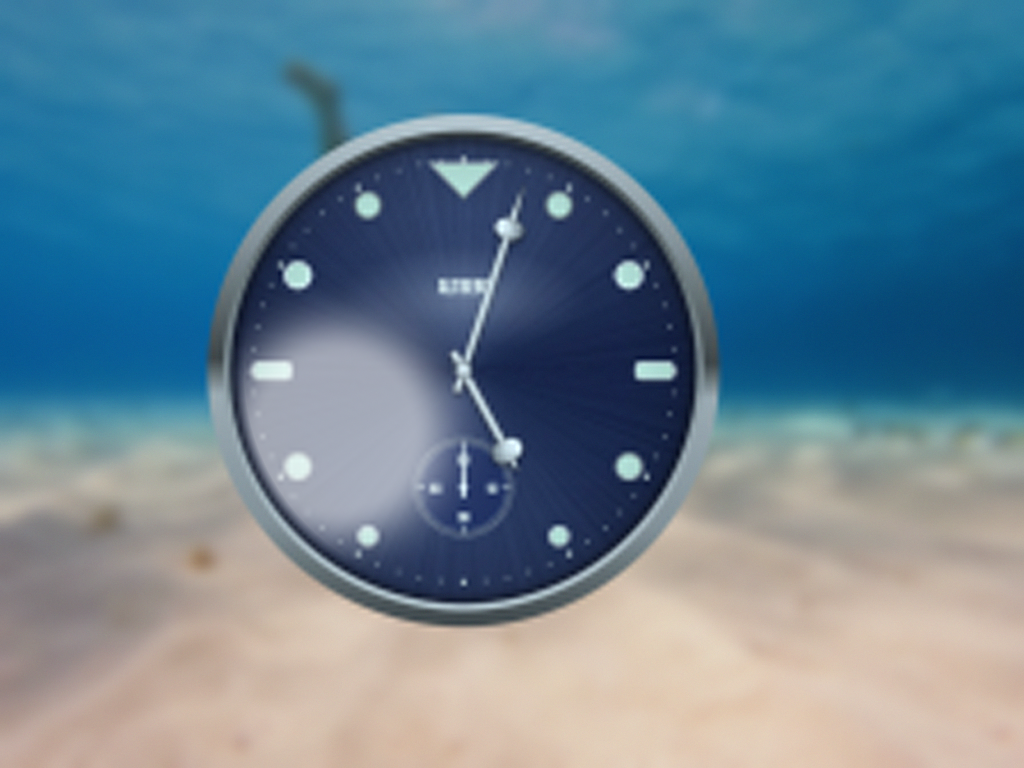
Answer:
5,03
